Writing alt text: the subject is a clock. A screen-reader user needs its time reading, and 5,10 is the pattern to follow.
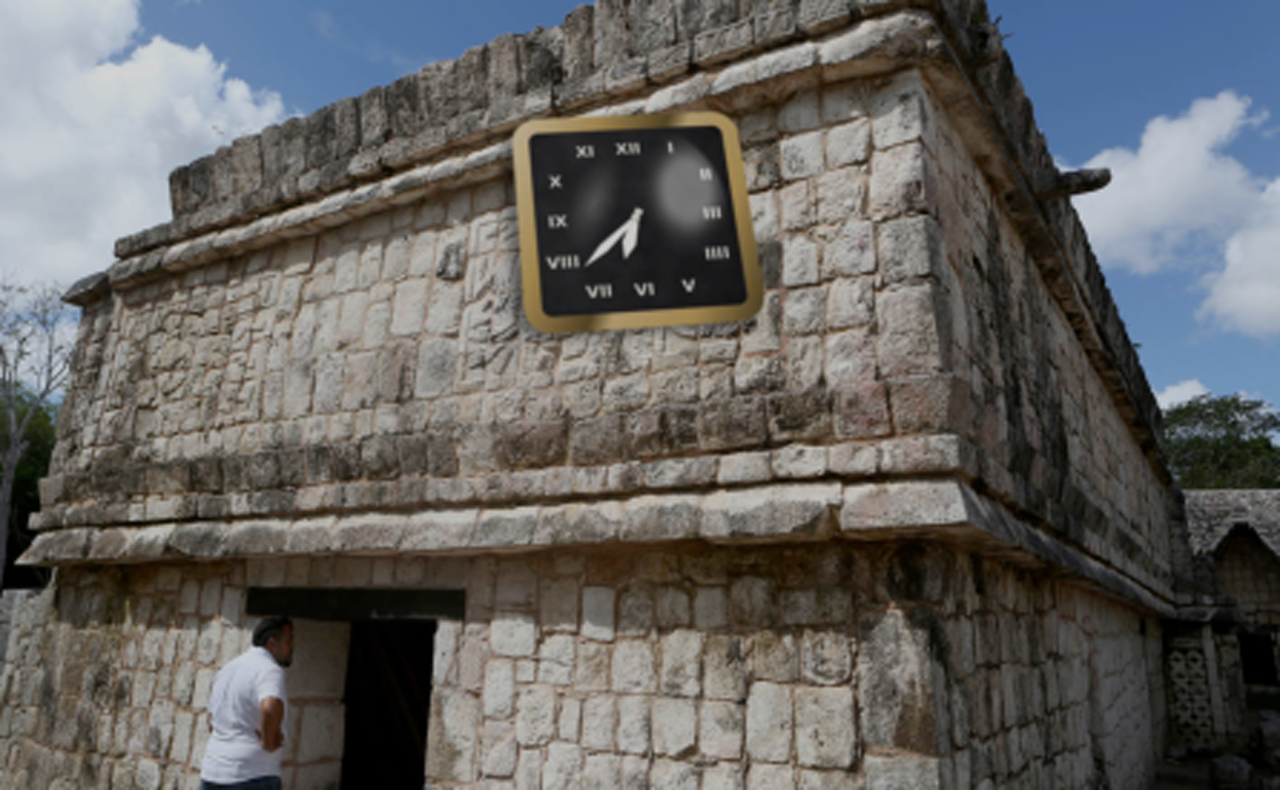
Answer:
6,38
